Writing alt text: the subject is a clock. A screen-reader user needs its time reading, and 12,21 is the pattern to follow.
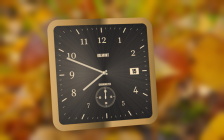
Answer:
7,49
